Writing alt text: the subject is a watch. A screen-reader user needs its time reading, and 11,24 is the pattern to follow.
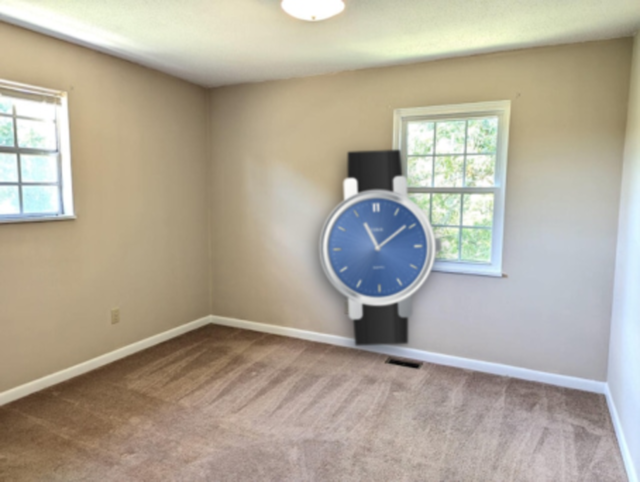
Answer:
11,09
